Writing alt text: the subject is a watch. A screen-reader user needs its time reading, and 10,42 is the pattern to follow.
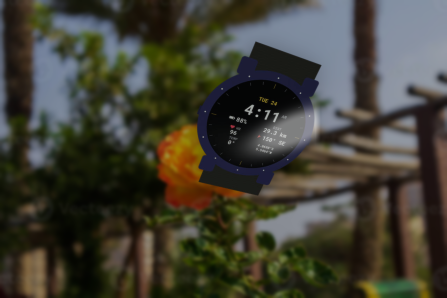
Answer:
4,11
